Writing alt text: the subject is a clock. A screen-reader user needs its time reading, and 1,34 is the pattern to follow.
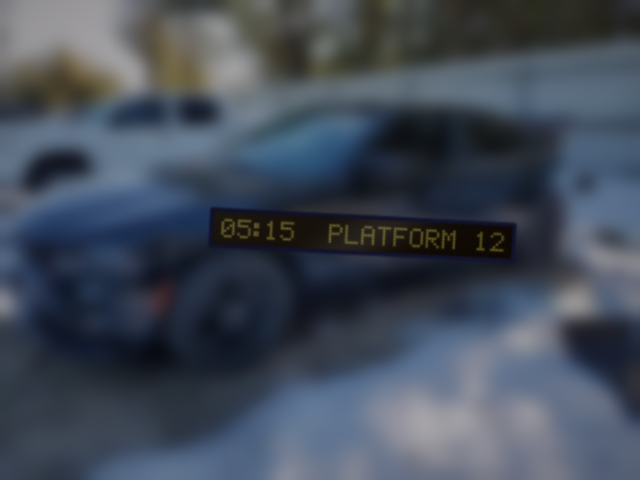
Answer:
5,15
